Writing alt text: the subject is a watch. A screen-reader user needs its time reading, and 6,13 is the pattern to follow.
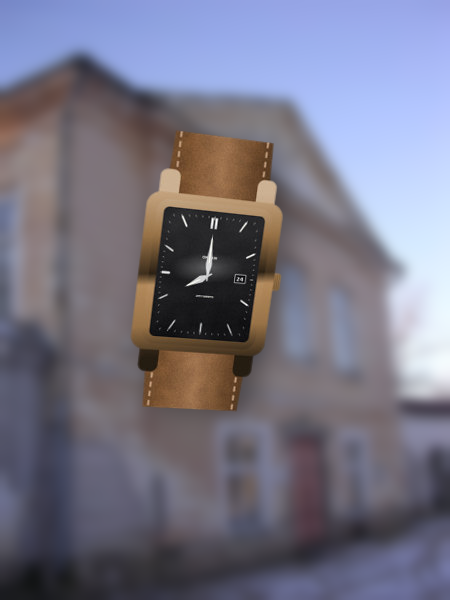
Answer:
8,00
